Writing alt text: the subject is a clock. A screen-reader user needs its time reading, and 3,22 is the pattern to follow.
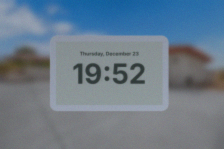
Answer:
19,52
